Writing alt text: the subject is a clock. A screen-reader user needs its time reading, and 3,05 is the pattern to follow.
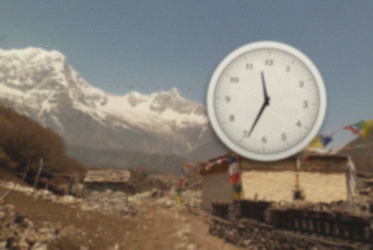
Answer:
11,34
